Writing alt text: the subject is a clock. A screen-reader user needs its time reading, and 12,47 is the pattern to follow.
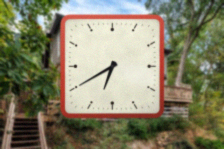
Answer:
6,40
